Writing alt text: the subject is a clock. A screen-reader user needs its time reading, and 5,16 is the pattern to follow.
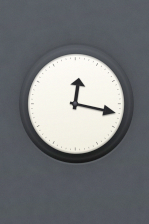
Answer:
12,17
